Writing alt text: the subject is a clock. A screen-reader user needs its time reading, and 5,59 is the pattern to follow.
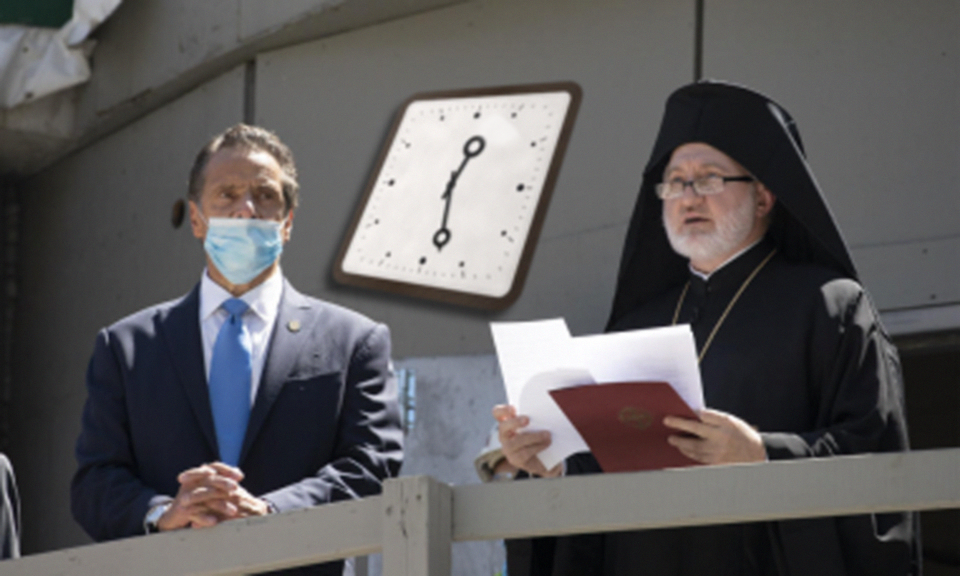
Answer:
12,28
